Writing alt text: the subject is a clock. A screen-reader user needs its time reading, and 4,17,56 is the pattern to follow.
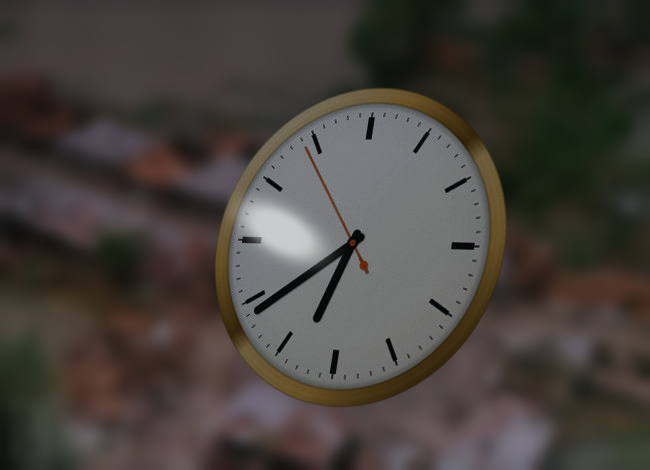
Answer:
6,38,54
